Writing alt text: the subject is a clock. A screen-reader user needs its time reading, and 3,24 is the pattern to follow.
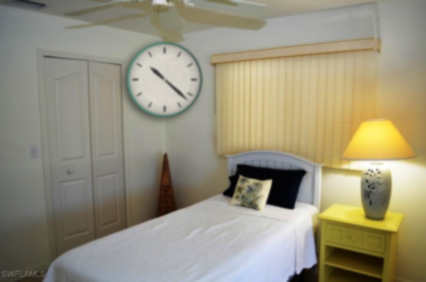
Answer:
10,22
